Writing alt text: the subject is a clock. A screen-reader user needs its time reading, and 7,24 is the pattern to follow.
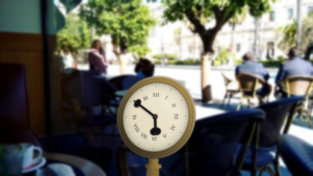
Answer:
5,51
